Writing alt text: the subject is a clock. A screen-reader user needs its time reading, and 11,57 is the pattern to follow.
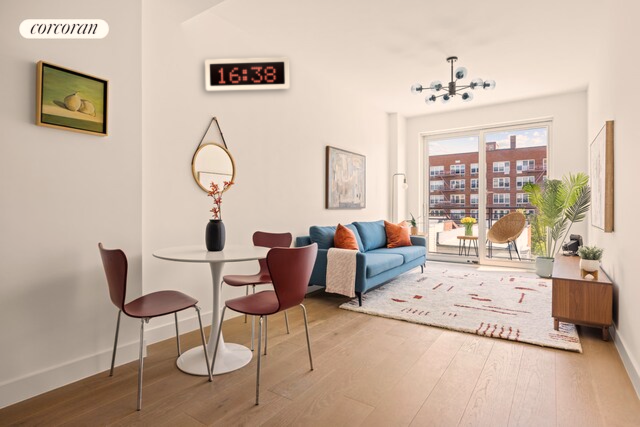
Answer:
16,38
